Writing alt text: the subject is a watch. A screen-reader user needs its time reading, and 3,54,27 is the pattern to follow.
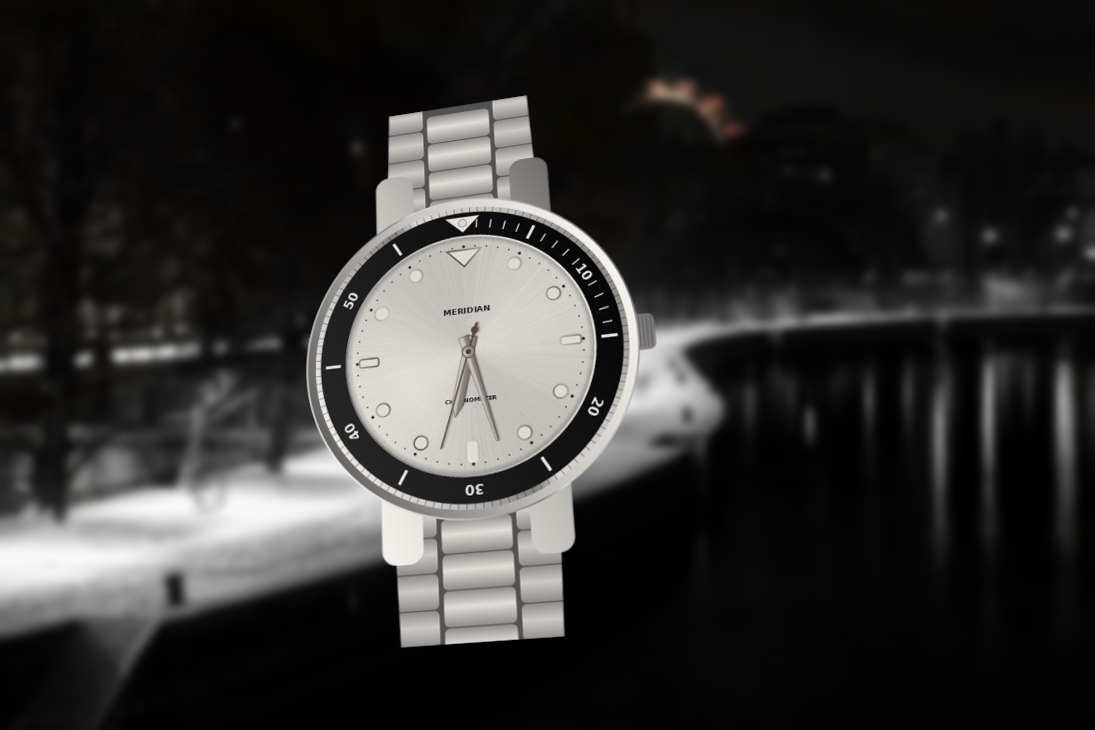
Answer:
6,27,33
